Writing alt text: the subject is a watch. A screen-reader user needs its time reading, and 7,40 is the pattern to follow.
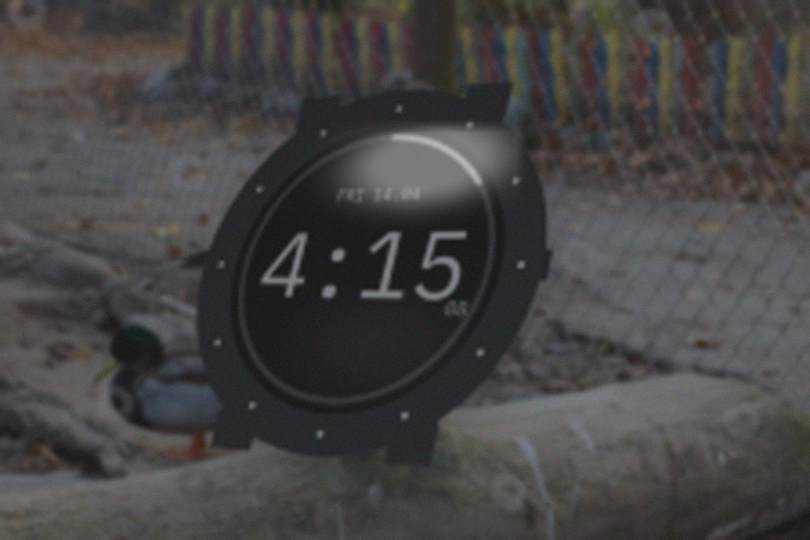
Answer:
4,15
